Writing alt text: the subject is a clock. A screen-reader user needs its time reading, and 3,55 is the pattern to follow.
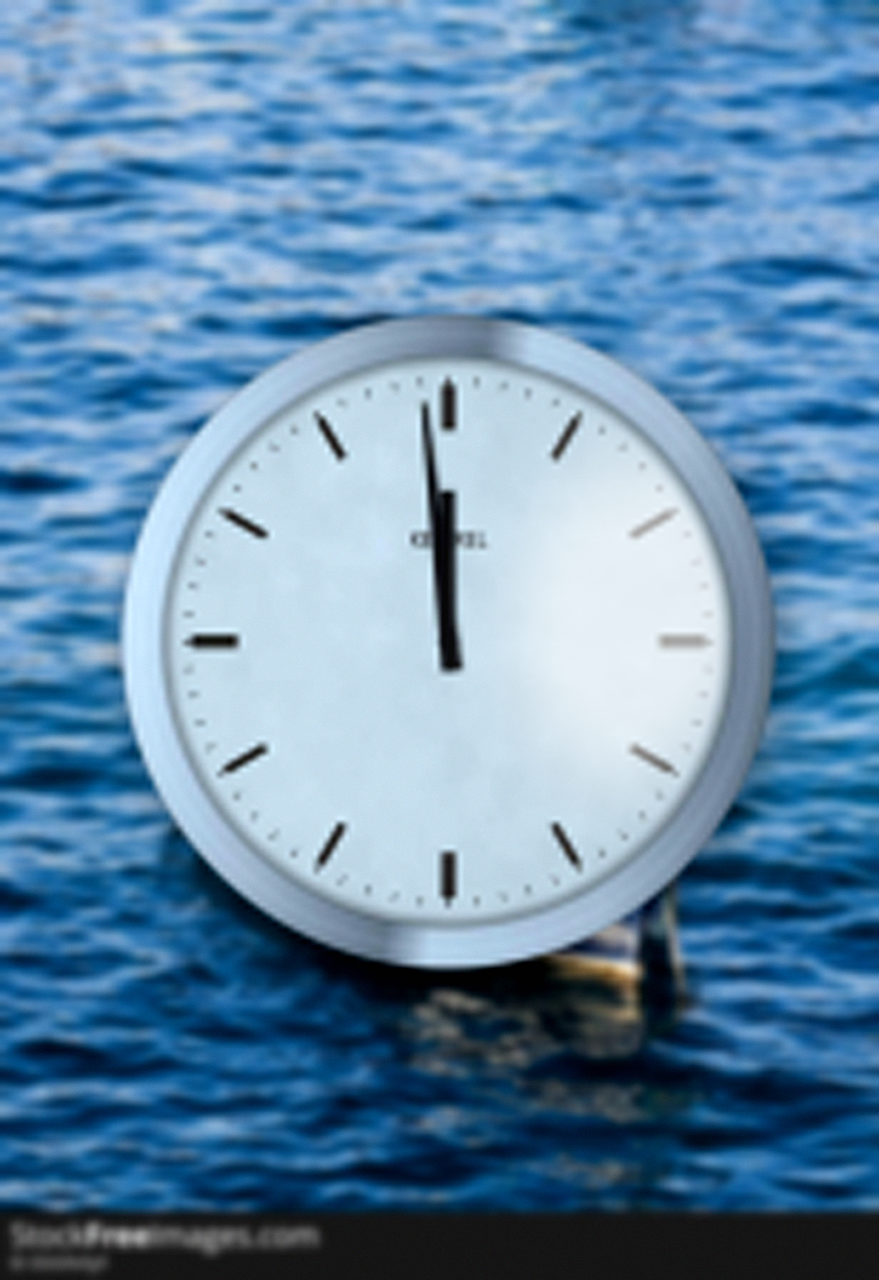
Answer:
11,59
